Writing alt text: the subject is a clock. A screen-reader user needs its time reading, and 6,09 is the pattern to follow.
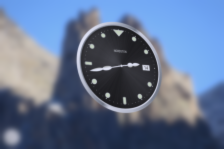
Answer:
2,43
